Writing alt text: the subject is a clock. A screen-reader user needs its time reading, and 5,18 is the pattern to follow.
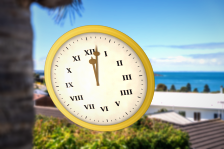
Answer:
12,02
